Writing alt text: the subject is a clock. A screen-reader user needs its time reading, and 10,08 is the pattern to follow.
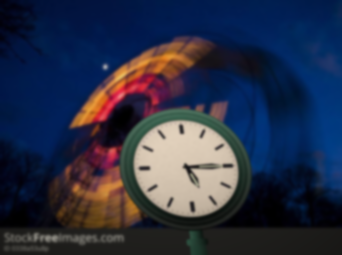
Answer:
5,15
